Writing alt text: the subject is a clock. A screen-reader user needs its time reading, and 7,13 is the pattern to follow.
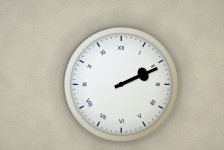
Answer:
2,11
